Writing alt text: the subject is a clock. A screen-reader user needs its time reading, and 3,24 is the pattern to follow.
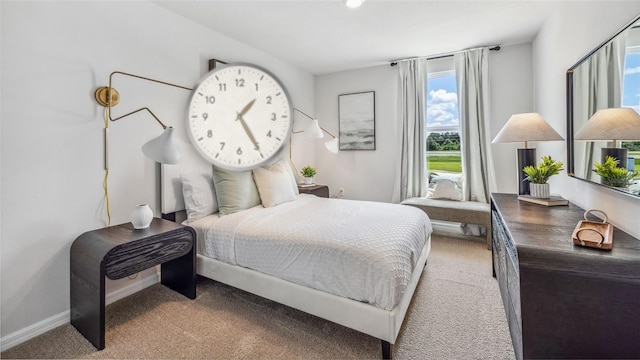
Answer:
1,25
